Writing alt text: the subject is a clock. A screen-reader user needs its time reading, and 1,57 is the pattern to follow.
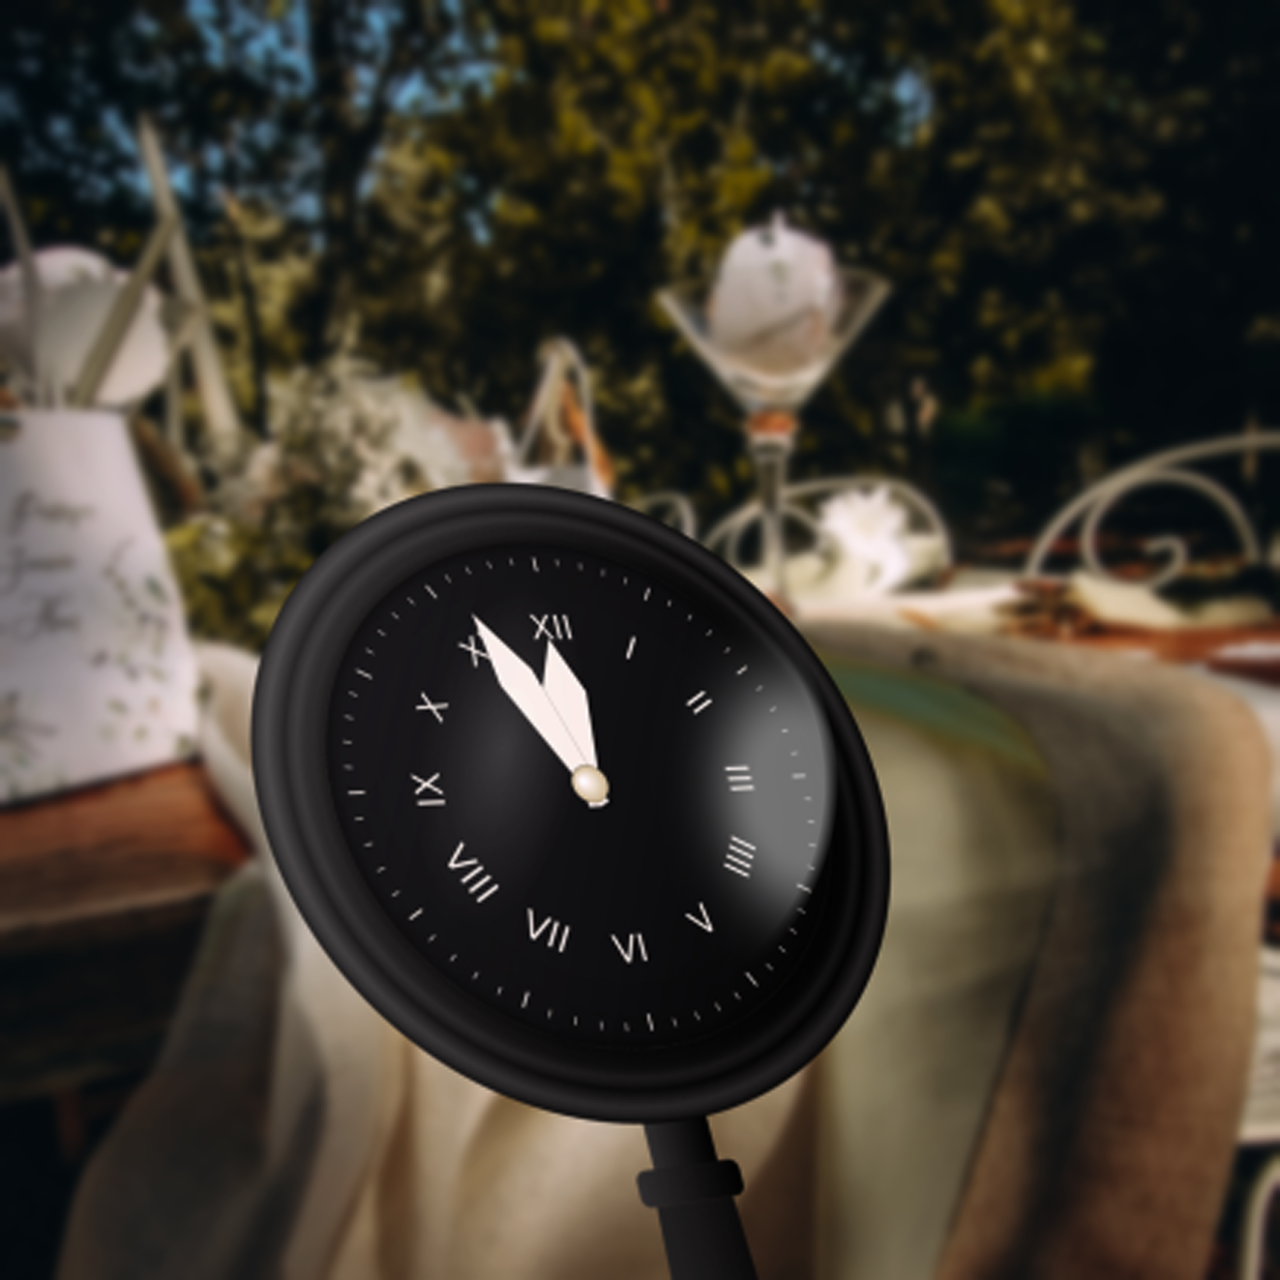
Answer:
11,56
